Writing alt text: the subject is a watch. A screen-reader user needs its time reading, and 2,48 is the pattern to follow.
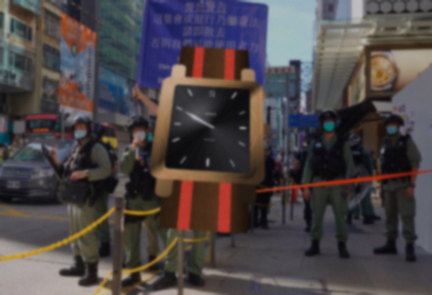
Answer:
9,50
